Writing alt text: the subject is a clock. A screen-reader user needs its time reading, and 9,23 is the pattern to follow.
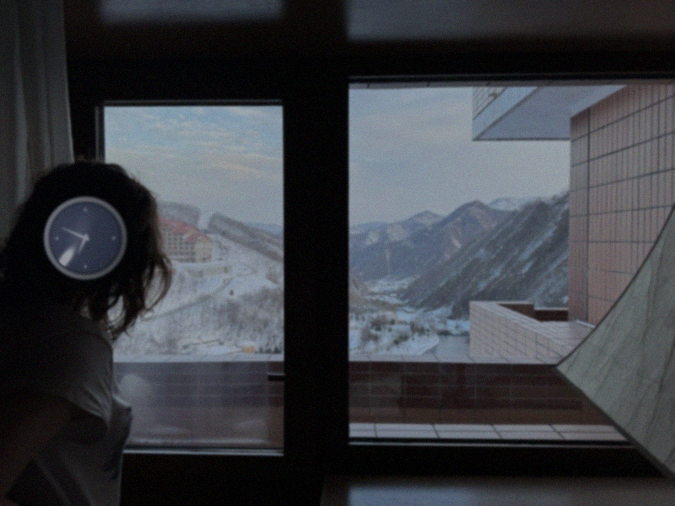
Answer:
6,49
